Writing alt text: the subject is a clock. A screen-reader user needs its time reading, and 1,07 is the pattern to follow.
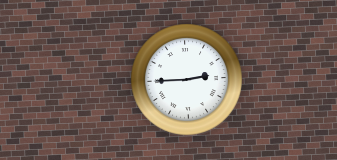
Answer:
2,45
